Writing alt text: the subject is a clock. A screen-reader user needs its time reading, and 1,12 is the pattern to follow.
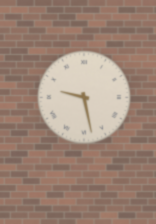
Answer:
9,28
